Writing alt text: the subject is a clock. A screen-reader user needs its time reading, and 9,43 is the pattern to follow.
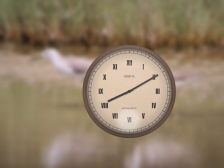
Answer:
8,10
